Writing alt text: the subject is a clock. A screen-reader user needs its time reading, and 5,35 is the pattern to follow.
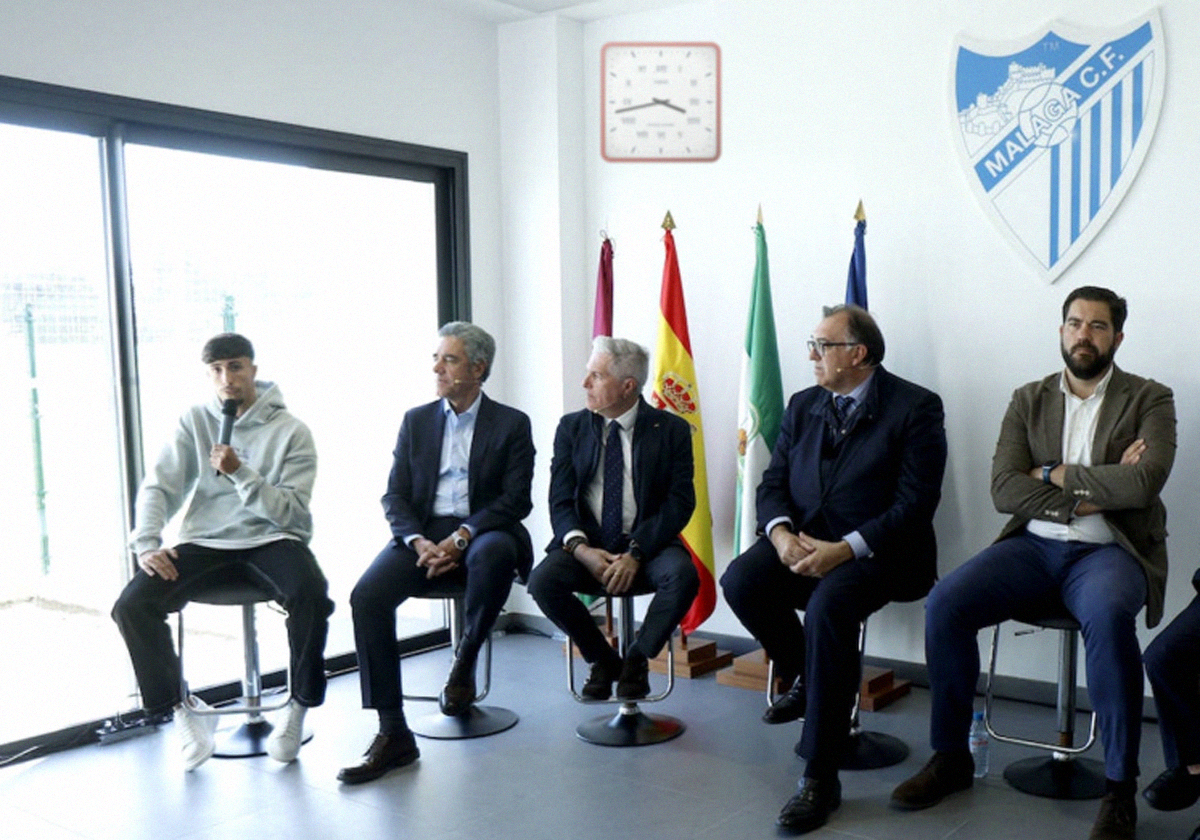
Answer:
3,43
